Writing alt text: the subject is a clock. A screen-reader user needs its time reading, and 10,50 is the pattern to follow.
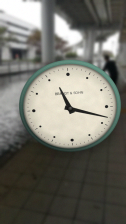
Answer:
11,18
